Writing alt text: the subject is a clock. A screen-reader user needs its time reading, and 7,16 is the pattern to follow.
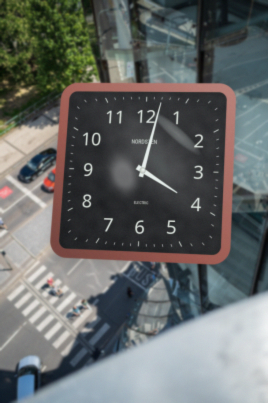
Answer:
4,02
